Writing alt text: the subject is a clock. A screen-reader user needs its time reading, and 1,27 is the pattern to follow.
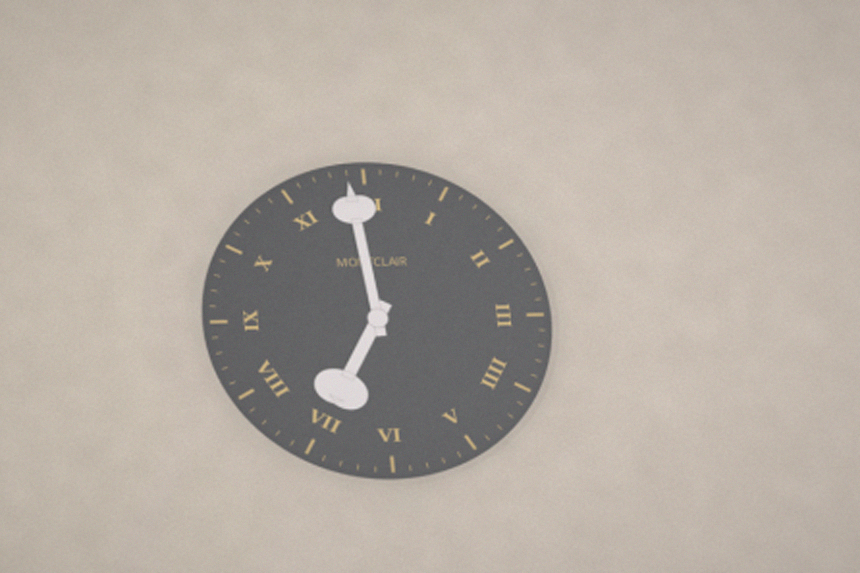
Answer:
6,59
